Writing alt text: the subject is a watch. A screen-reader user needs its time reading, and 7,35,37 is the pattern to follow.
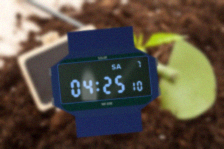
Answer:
4,25,10
